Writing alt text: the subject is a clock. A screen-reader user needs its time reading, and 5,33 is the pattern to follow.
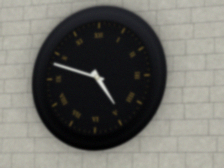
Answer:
4,48
